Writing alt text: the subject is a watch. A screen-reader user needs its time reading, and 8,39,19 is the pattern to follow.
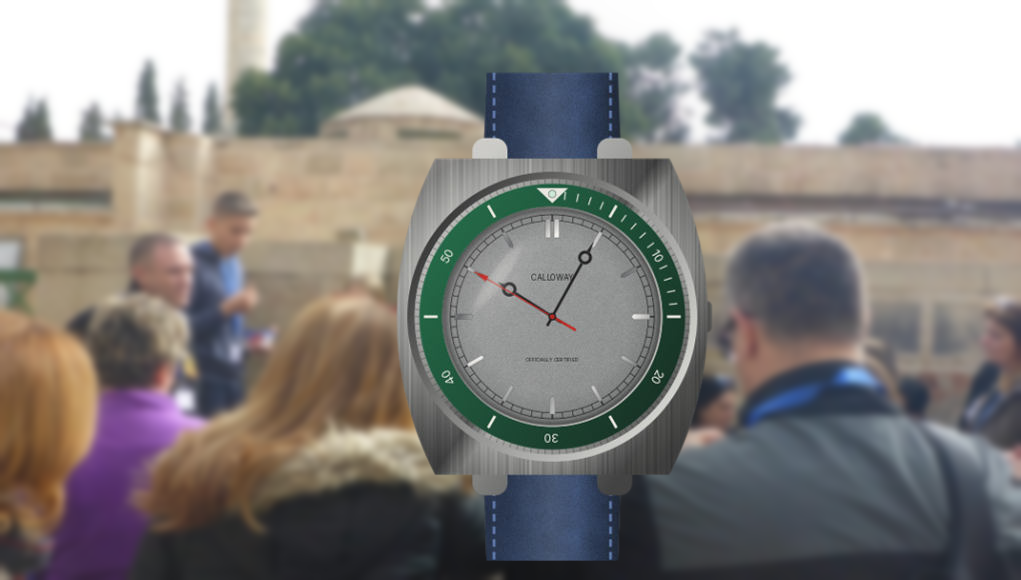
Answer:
10,04,50
